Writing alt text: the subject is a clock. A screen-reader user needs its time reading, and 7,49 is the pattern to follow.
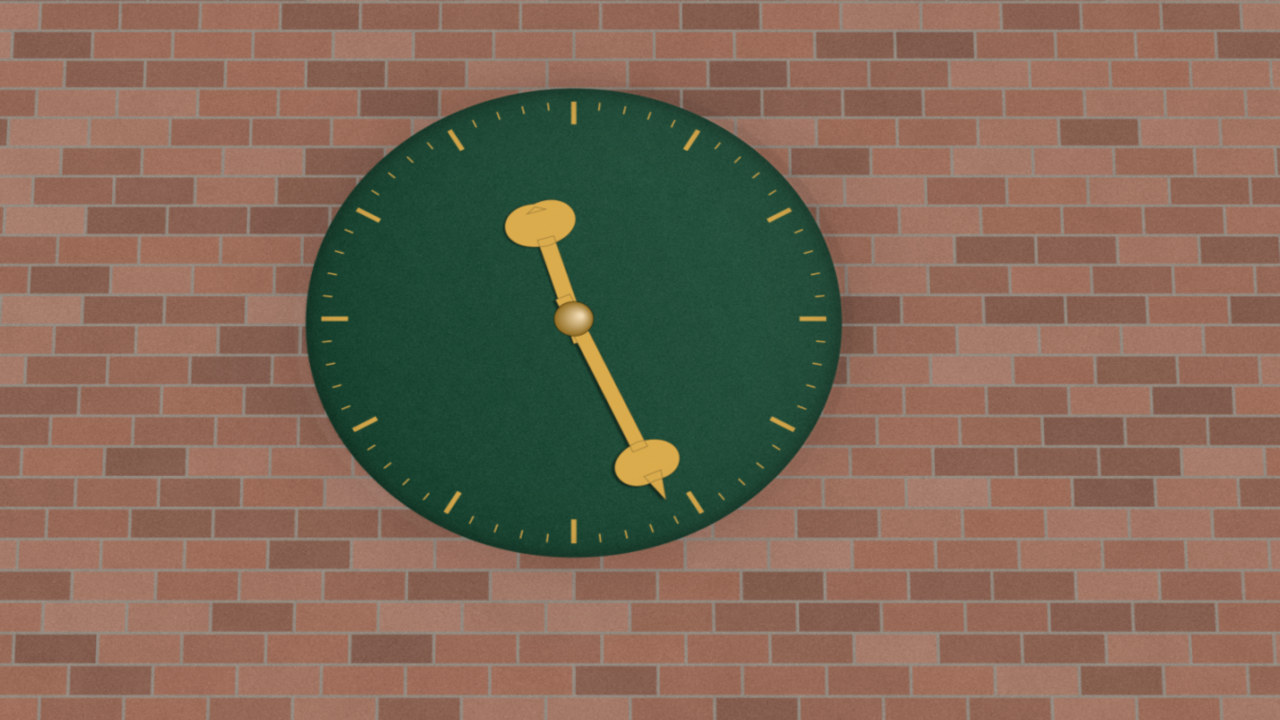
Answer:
11,26
